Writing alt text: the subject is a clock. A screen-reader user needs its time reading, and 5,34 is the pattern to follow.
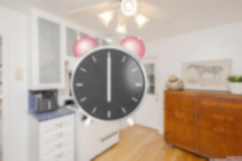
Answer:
6,00
